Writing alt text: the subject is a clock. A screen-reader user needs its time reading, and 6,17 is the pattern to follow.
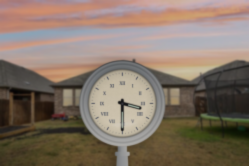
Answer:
3,30
